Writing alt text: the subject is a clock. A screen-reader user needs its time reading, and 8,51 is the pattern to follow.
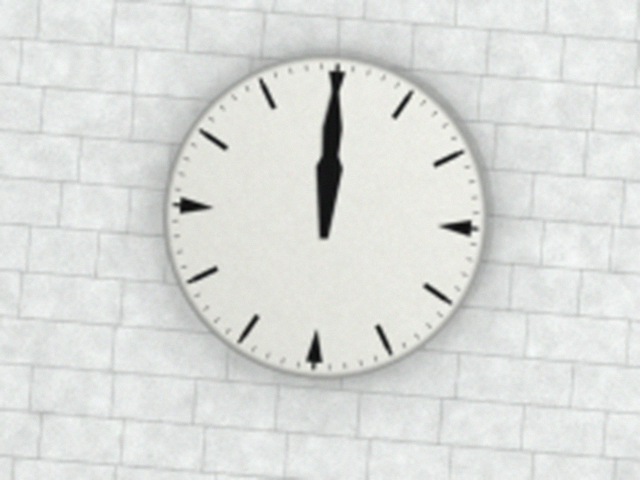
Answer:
12,00
